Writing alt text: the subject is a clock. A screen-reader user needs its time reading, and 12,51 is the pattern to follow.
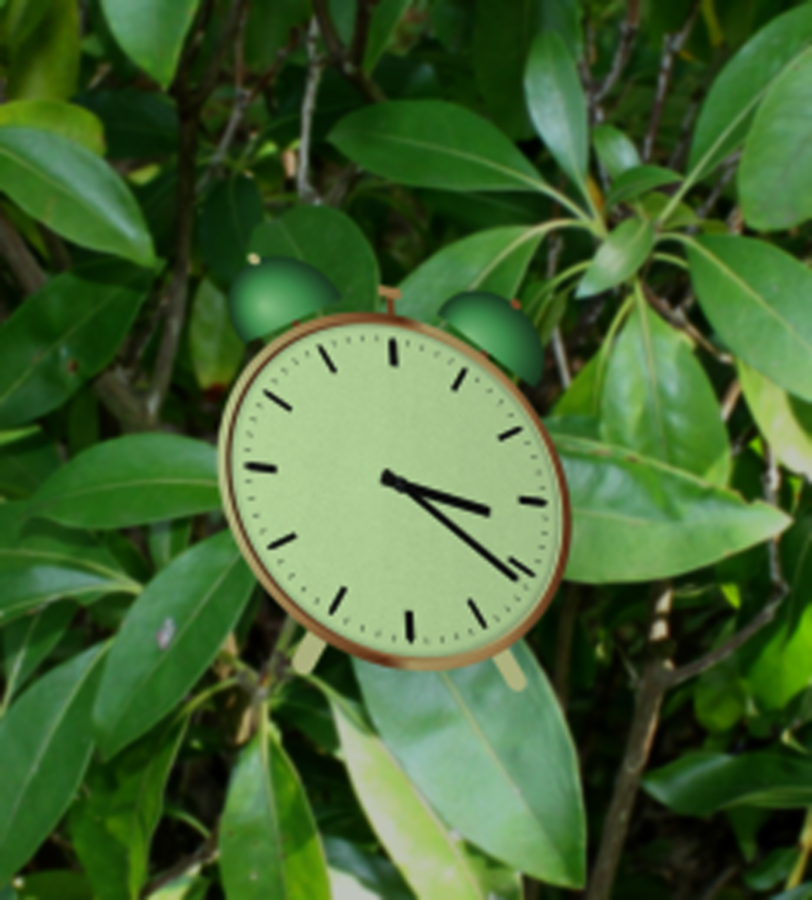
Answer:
3,21
